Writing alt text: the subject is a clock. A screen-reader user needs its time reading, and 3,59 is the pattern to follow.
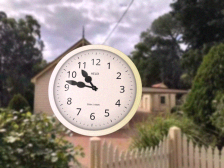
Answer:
10,47
